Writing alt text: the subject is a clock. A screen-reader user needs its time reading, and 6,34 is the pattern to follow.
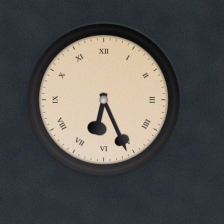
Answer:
6,26
